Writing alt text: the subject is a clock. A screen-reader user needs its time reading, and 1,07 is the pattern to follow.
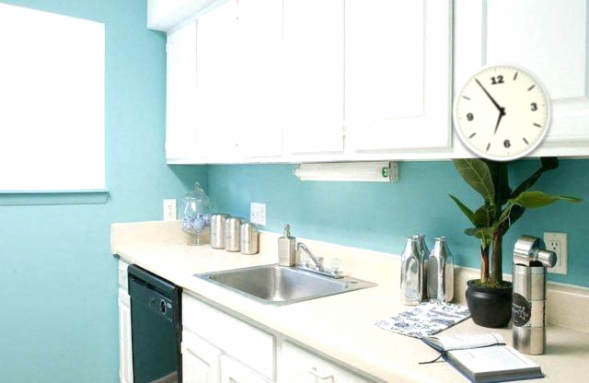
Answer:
6,55
